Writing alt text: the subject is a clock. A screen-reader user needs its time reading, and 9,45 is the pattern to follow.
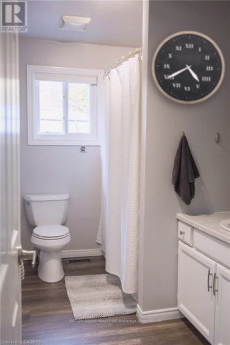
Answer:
4,40
